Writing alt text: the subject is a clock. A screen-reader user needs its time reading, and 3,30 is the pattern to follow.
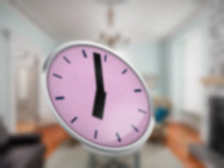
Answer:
7,03
